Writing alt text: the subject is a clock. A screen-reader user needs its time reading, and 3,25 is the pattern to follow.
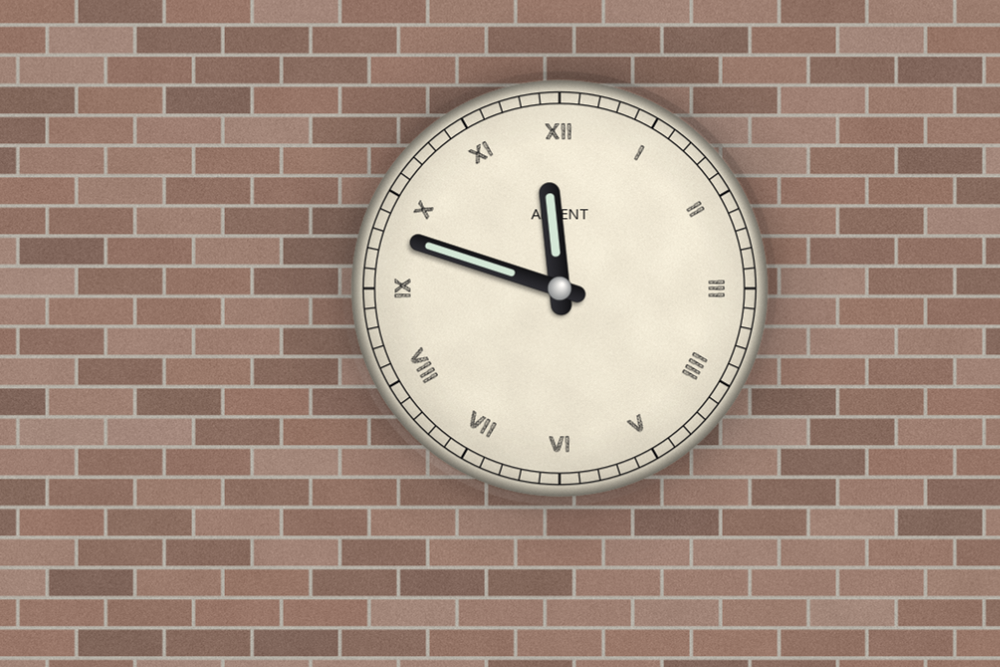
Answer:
11,48
